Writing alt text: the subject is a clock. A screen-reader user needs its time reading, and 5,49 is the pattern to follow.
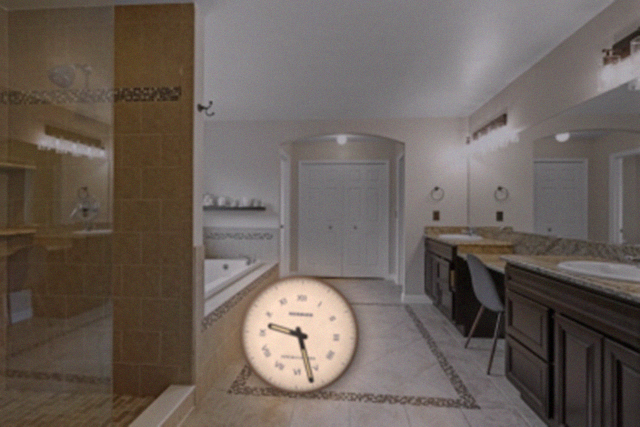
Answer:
9,27
